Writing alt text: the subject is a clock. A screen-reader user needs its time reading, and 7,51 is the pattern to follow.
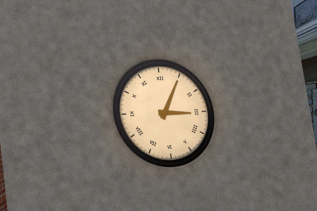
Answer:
3,05
